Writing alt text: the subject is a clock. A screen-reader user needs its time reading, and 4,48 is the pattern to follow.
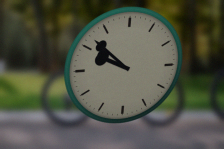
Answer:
9,52
